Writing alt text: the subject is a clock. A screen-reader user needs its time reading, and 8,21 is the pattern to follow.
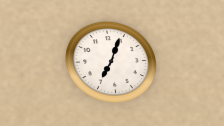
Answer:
7,04
